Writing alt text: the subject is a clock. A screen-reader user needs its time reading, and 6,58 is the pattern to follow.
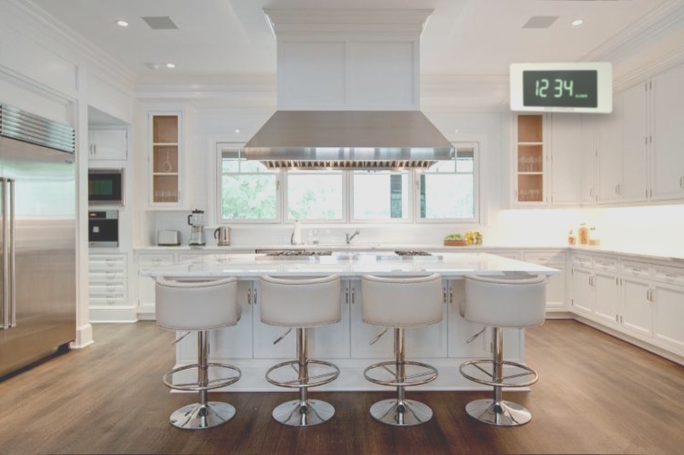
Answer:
12,34
